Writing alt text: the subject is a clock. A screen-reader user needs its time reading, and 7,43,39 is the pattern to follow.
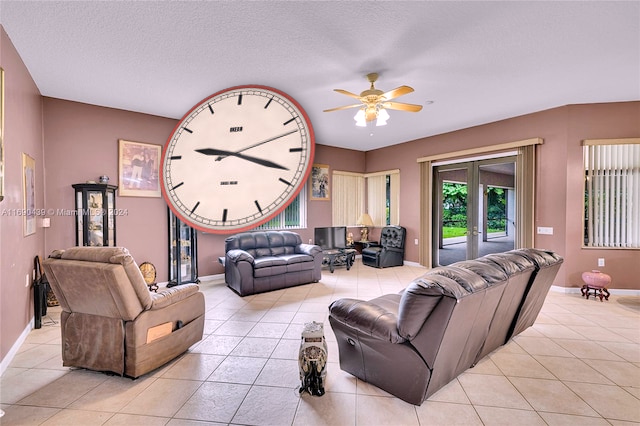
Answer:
9,18,12
